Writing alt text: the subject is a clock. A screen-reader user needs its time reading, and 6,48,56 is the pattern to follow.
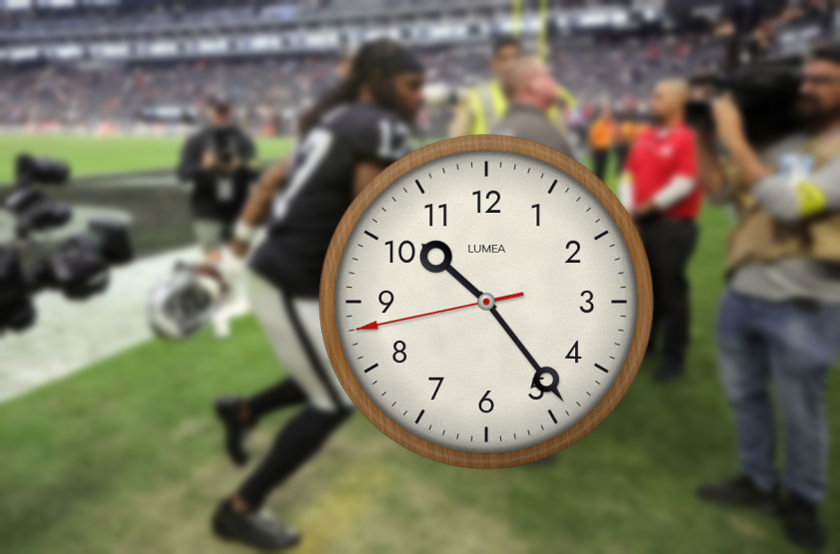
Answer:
10,23,43
